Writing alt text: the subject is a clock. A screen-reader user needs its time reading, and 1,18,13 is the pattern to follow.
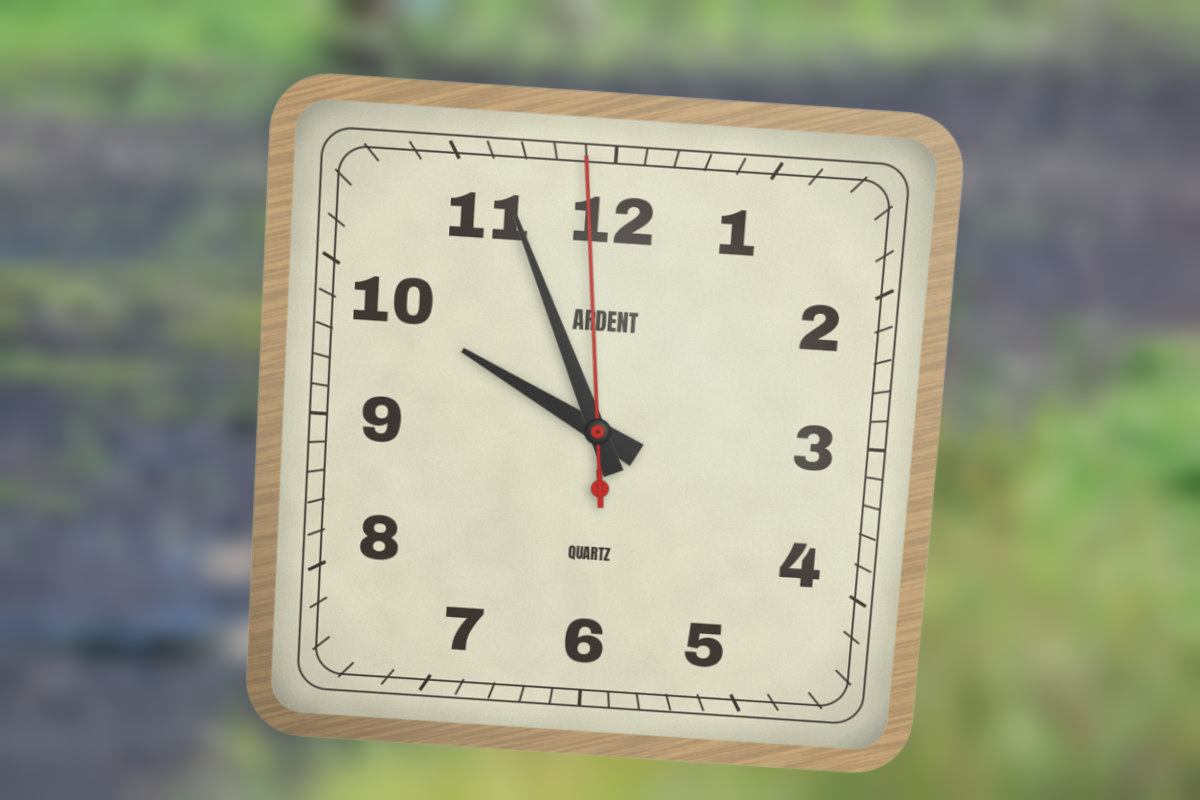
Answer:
9,55,59
